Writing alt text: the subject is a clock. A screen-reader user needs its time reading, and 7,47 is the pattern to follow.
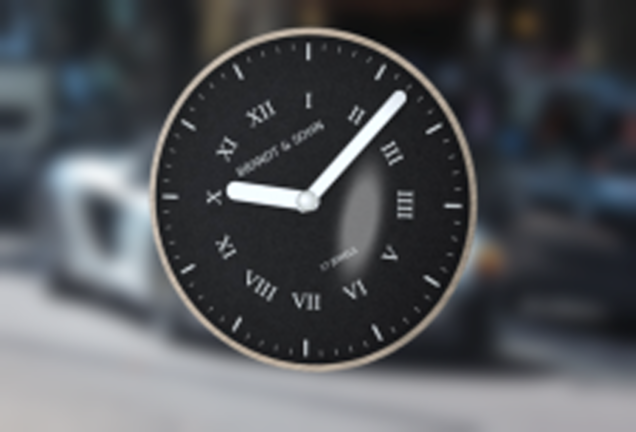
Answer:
10,12
